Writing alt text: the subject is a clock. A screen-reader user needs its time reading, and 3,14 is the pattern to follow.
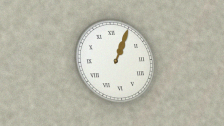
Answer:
1,05
